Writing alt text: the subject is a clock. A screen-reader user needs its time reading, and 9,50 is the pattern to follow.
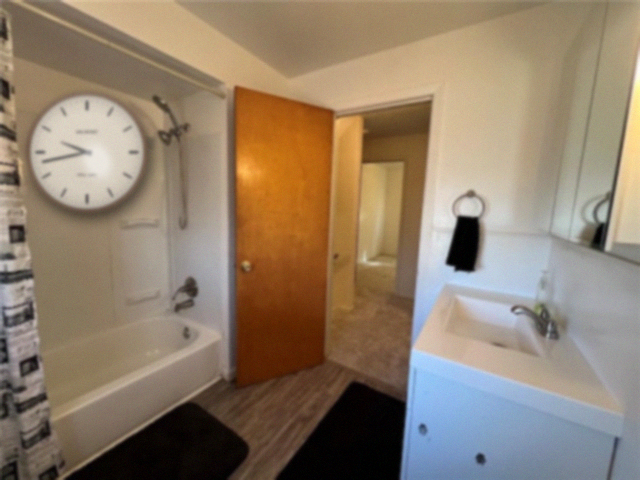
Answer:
9,43
